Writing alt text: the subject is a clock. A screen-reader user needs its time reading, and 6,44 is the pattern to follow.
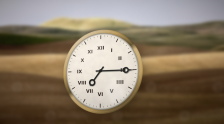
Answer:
7,15
